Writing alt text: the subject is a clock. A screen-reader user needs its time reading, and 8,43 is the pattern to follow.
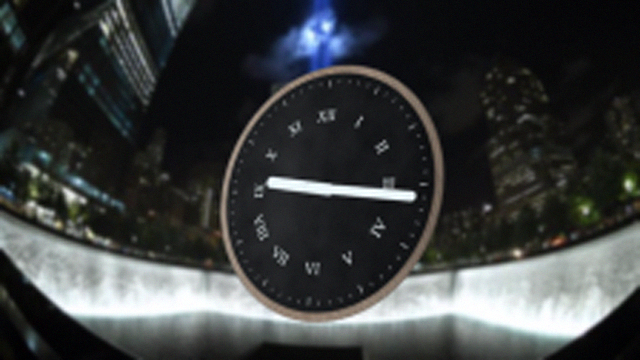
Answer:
9,16
